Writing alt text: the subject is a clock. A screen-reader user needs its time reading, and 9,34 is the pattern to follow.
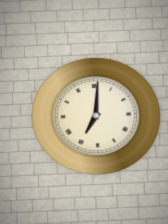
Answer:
7,01
